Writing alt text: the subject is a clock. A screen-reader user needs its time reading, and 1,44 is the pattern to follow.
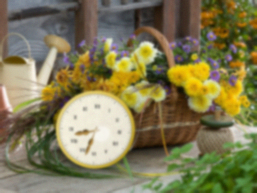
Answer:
8,33
